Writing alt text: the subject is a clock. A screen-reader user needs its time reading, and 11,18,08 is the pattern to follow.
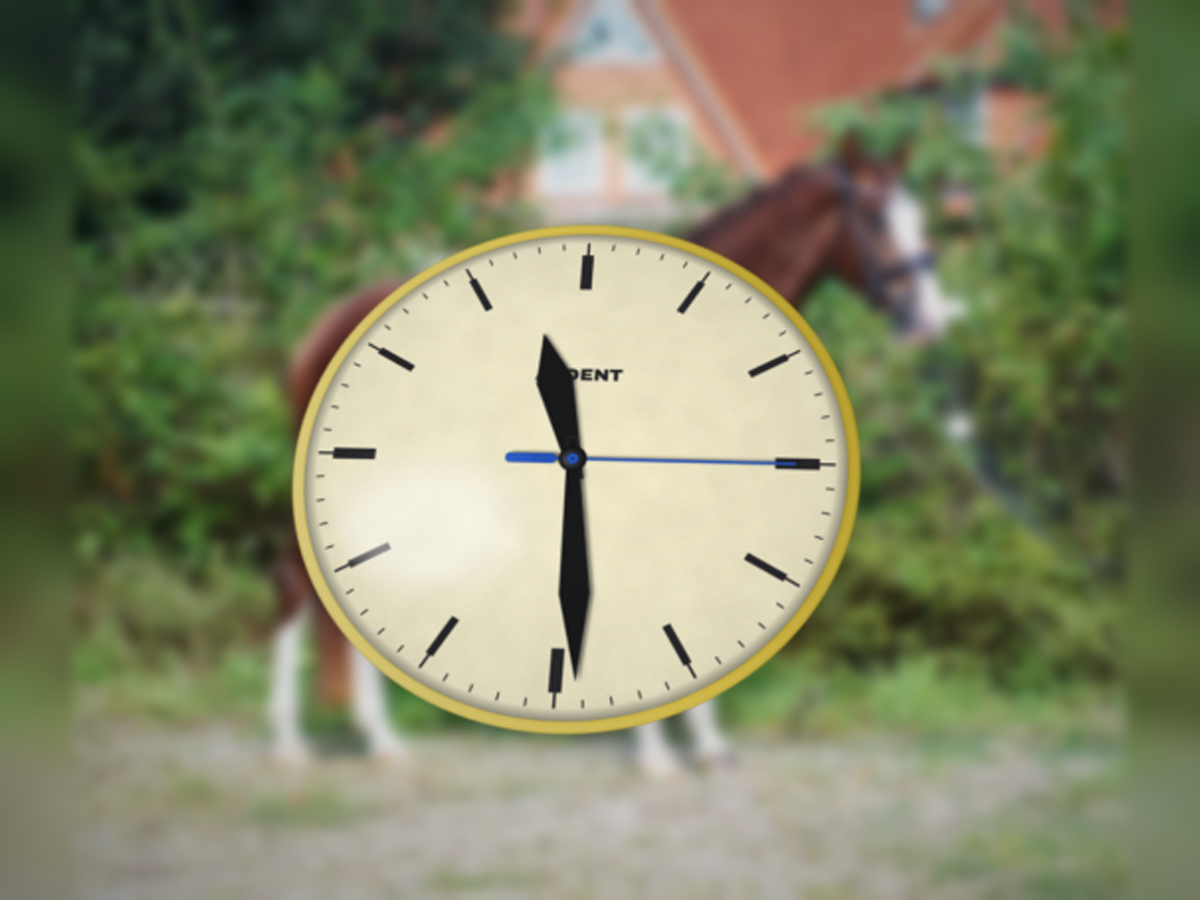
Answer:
11,29,15
